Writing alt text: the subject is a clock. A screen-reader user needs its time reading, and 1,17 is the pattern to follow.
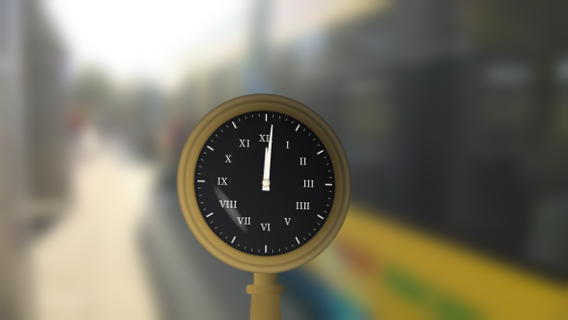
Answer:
12,01
